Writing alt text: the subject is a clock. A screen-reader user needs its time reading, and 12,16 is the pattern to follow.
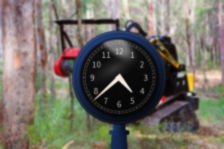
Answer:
4,38
